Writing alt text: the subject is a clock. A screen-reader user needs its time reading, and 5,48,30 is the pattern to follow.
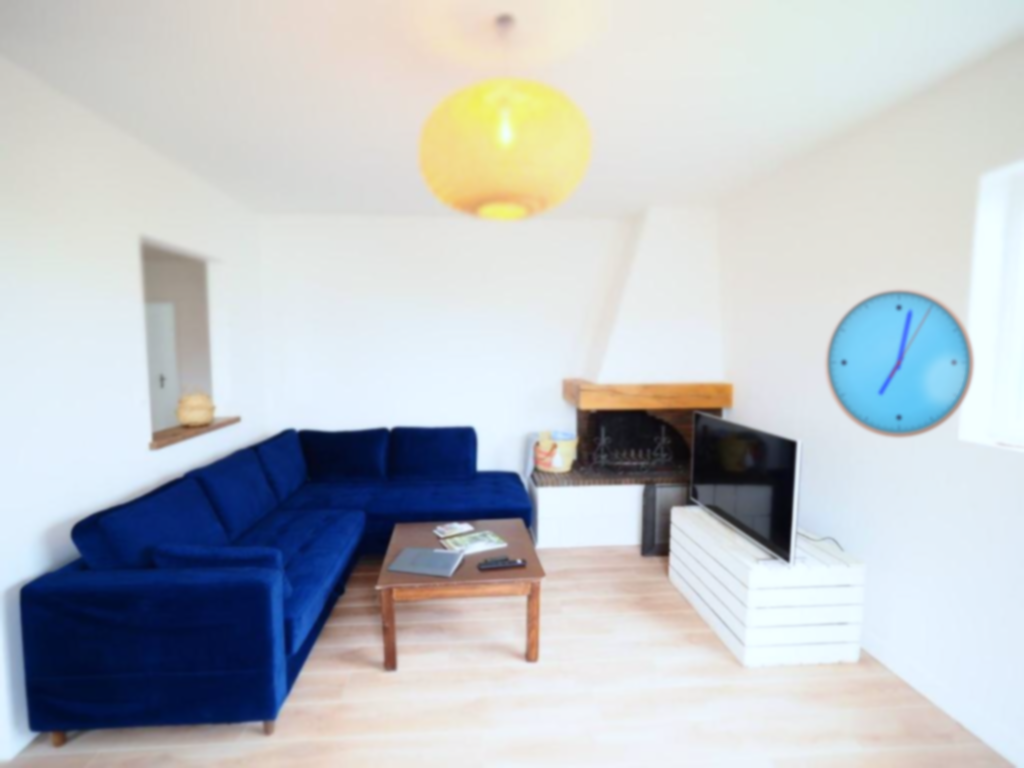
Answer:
7,02,05
